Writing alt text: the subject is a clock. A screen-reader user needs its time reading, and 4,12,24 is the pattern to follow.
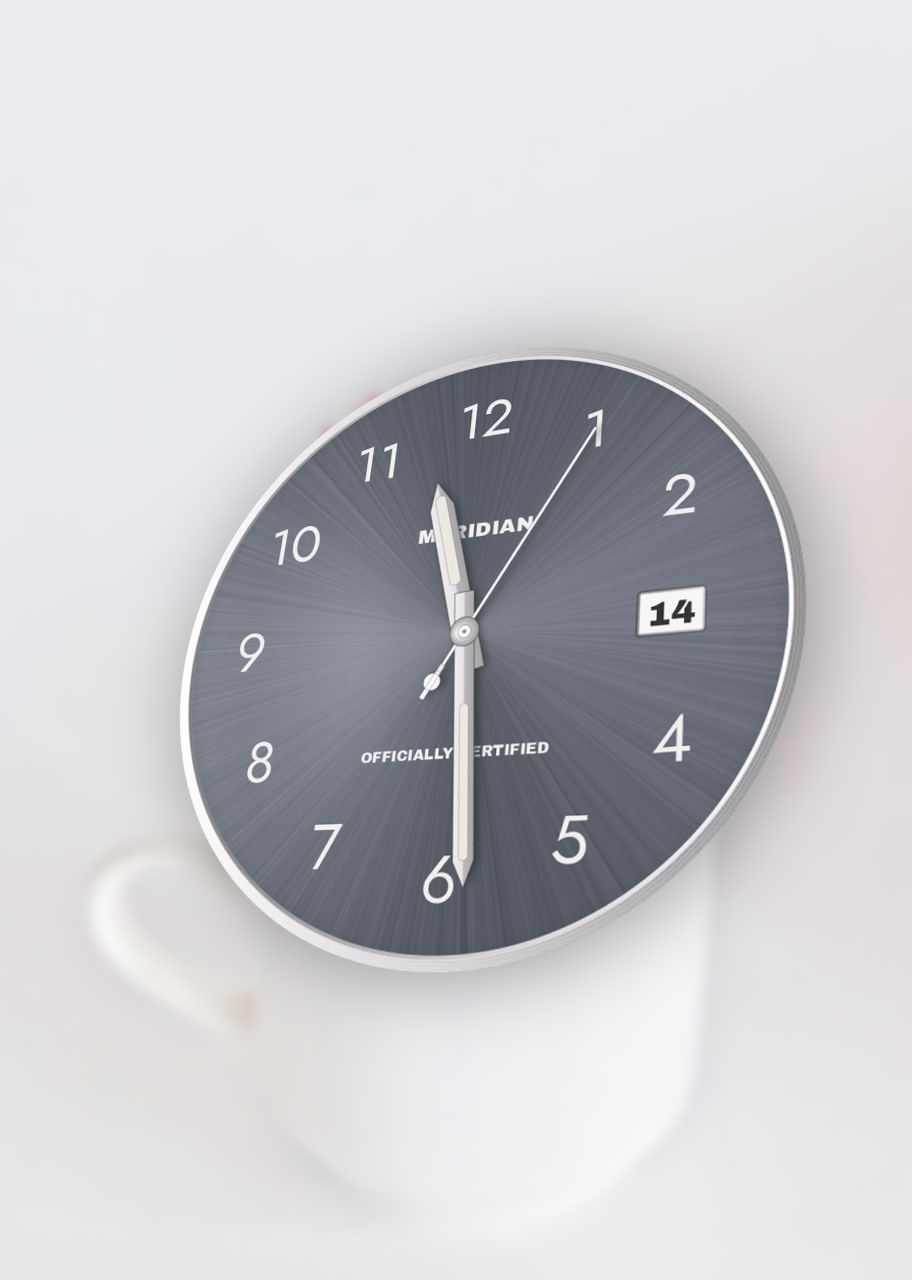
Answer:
11,29,05
